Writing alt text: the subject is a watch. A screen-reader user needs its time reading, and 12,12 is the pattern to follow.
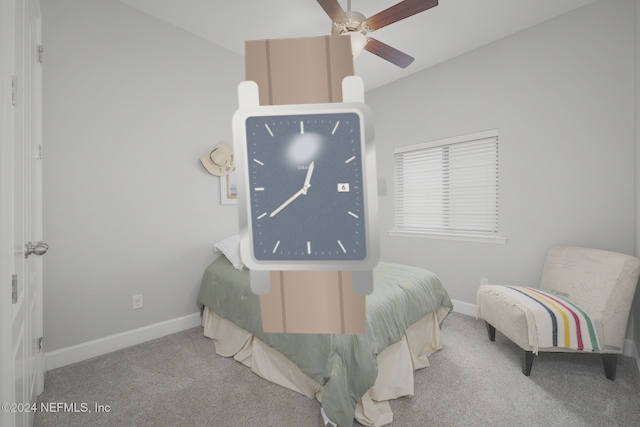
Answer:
12,39
